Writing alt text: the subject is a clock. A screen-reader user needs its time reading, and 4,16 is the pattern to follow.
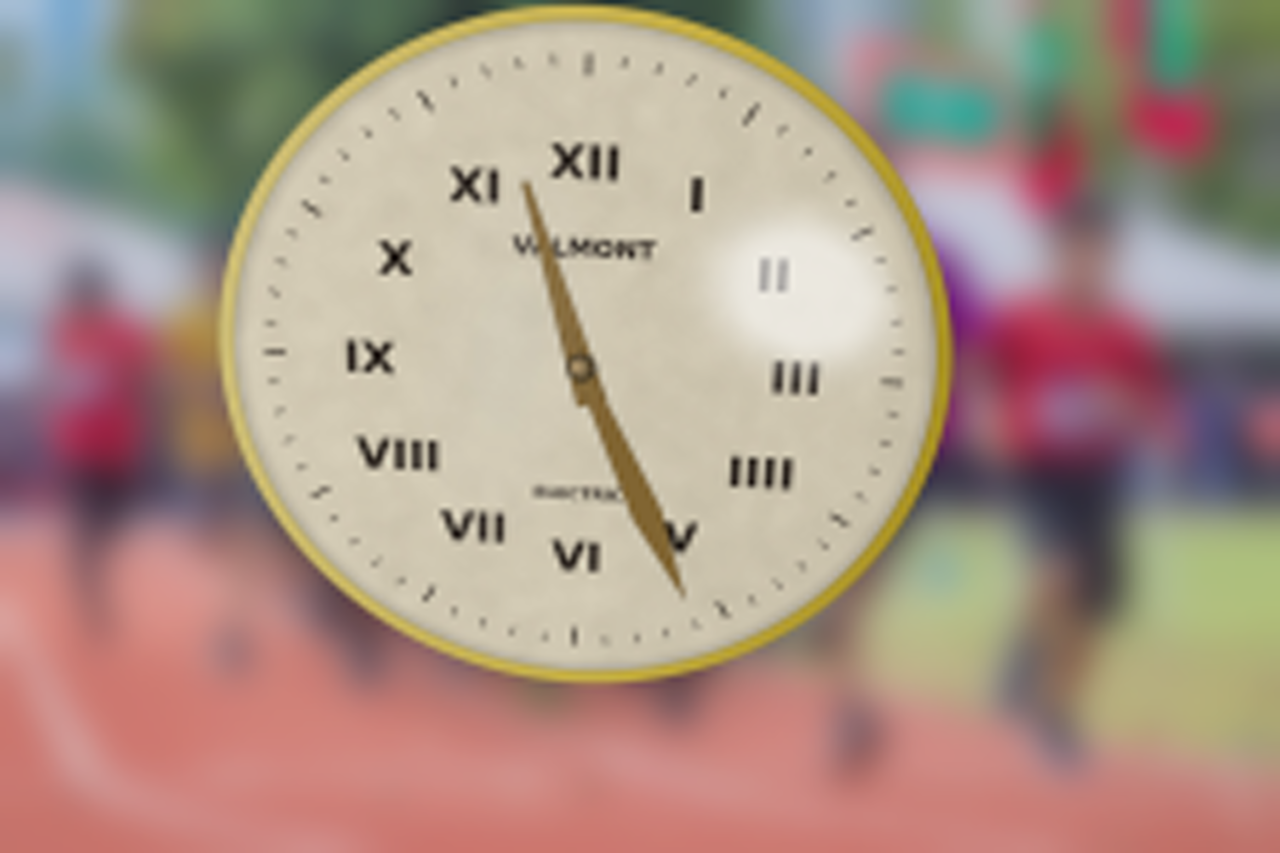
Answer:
11,26
